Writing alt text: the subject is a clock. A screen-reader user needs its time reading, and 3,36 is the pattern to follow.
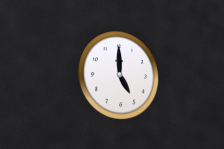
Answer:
5,00
